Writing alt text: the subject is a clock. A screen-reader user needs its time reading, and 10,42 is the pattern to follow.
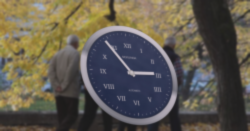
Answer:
2,54
